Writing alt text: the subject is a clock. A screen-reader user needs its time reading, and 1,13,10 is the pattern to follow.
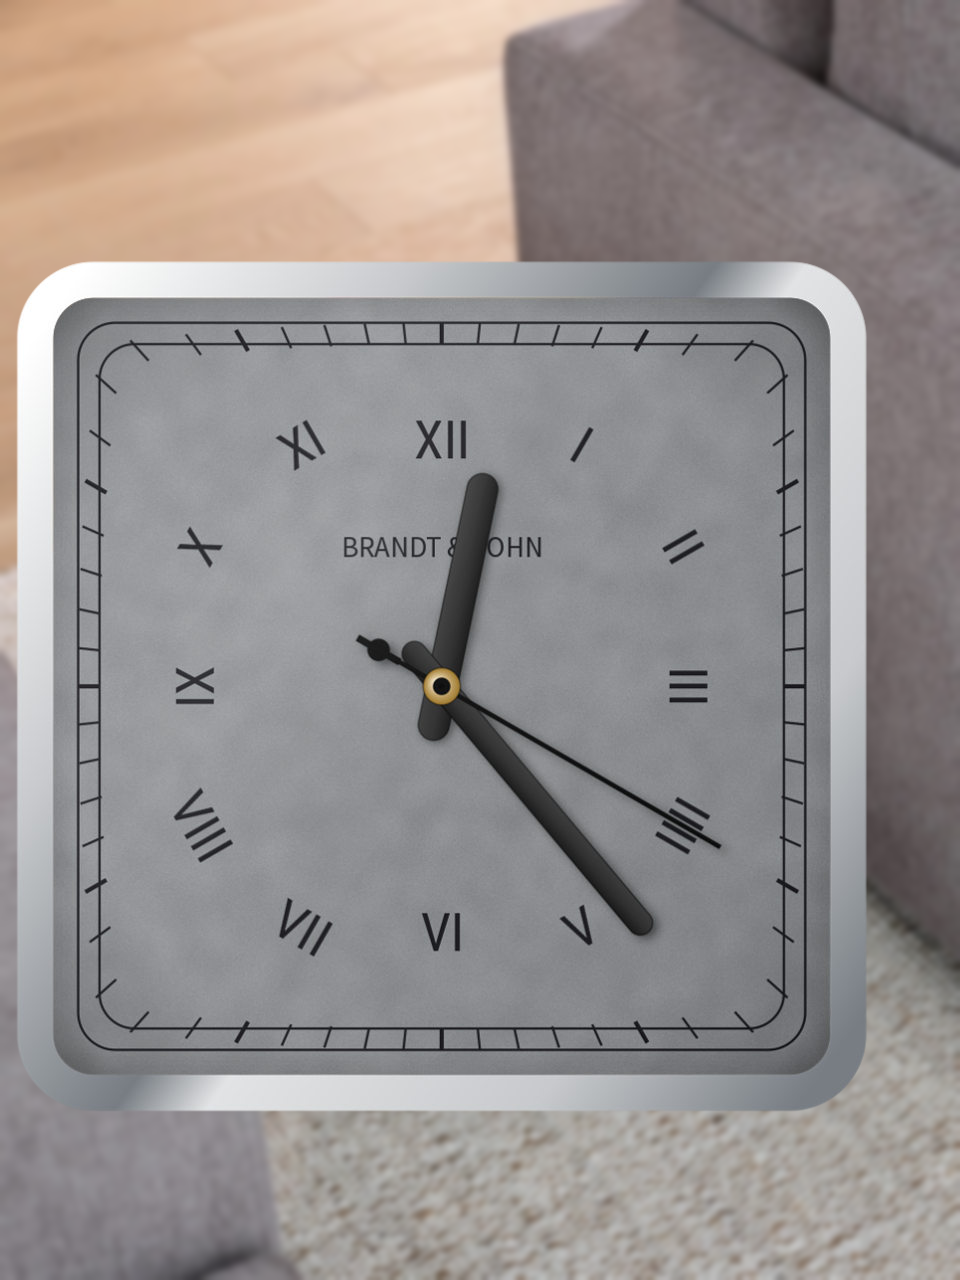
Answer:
12,23,20
